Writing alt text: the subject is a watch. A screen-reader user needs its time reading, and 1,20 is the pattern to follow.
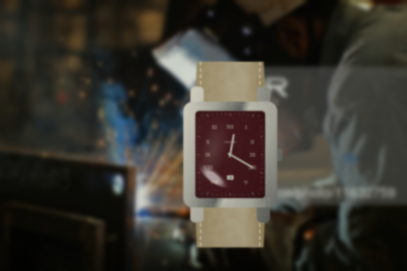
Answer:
12,20
